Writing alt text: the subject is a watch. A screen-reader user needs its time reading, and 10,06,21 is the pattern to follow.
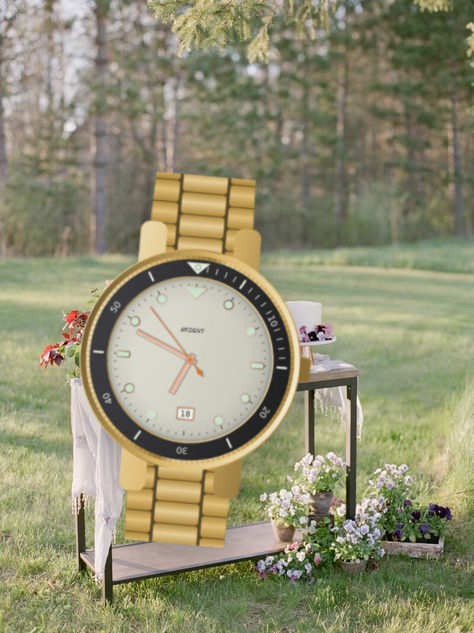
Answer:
6,48,53
